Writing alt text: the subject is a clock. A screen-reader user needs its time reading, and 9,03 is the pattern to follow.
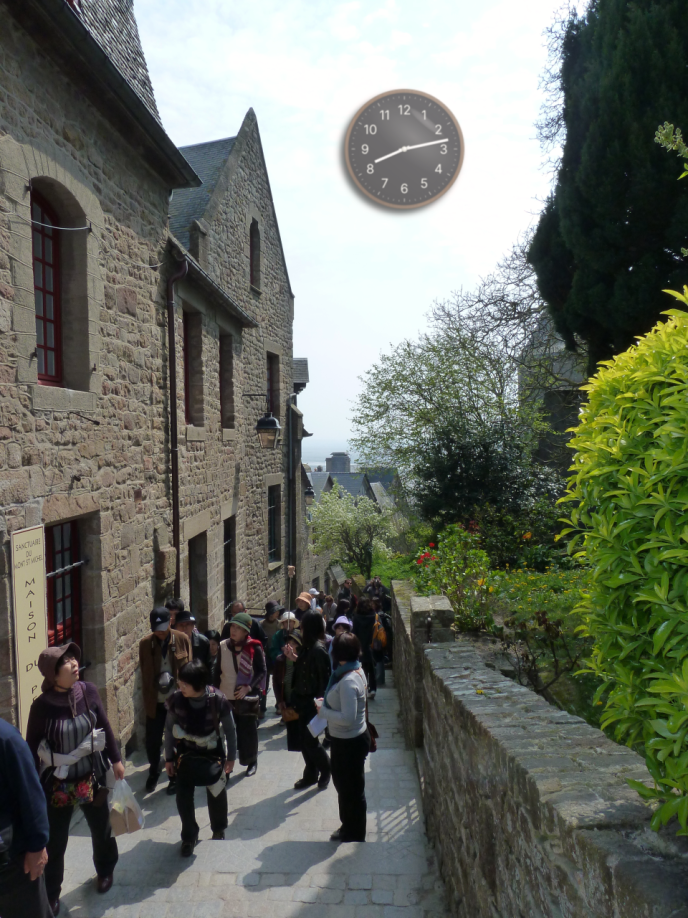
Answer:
8,13
